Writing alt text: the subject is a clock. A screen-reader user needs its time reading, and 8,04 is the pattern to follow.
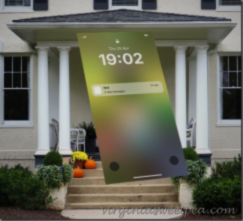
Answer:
19,02
